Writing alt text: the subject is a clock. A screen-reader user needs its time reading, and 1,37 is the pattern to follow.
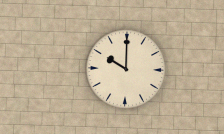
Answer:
10,00
